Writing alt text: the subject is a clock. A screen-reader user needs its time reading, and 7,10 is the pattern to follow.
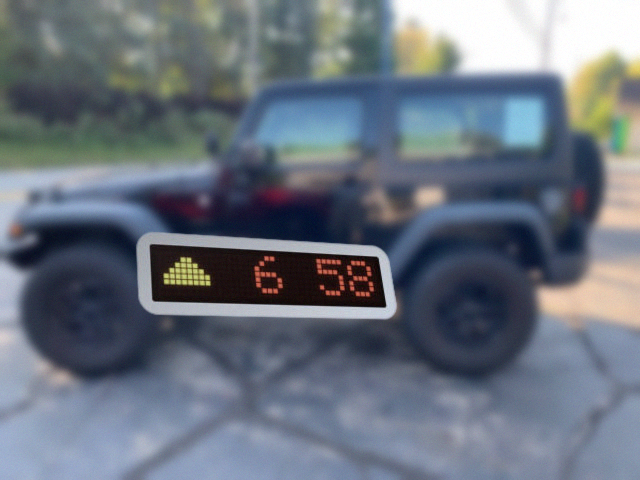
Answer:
6,58
